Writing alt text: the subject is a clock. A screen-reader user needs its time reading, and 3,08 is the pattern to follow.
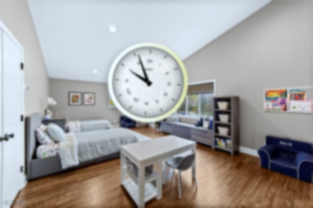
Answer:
9,56
